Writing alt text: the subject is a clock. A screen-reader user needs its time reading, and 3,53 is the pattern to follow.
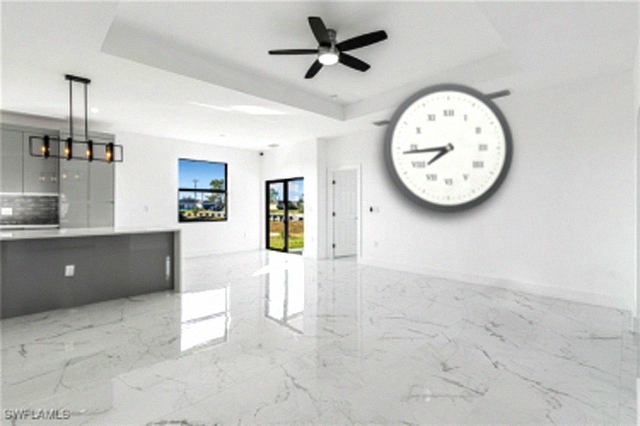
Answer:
7,44
